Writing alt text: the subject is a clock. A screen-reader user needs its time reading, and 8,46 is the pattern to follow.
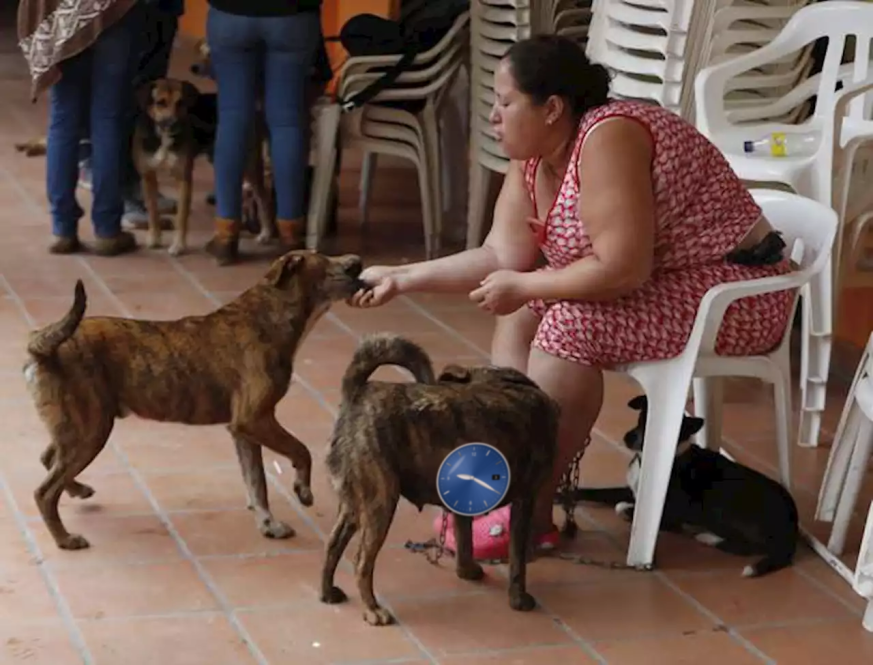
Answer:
9,20
